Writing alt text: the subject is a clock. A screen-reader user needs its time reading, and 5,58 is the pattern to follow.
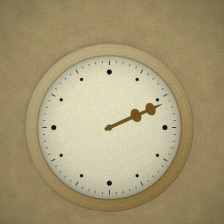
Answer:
2,11
